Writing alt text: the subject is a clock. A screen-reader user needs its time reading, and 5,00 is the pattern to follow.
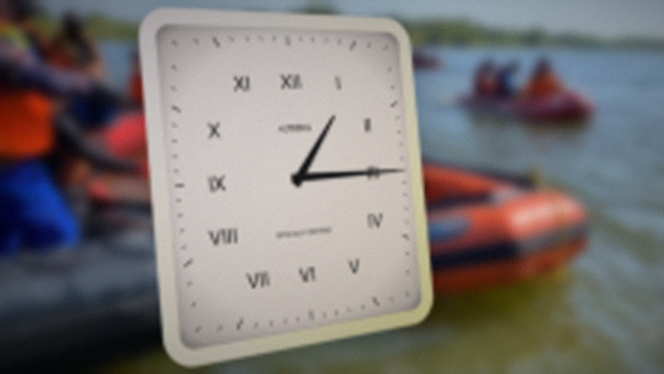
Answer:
1,15
